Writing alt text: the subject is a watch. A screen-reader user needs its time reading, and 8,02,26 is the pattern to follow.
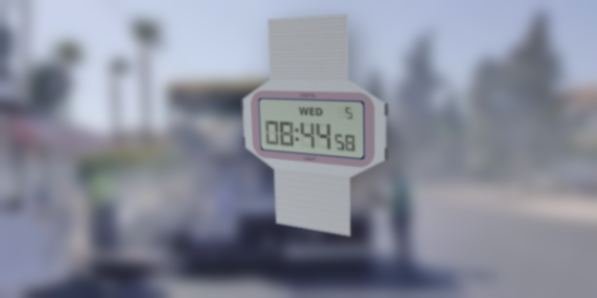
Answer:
8,44,58
